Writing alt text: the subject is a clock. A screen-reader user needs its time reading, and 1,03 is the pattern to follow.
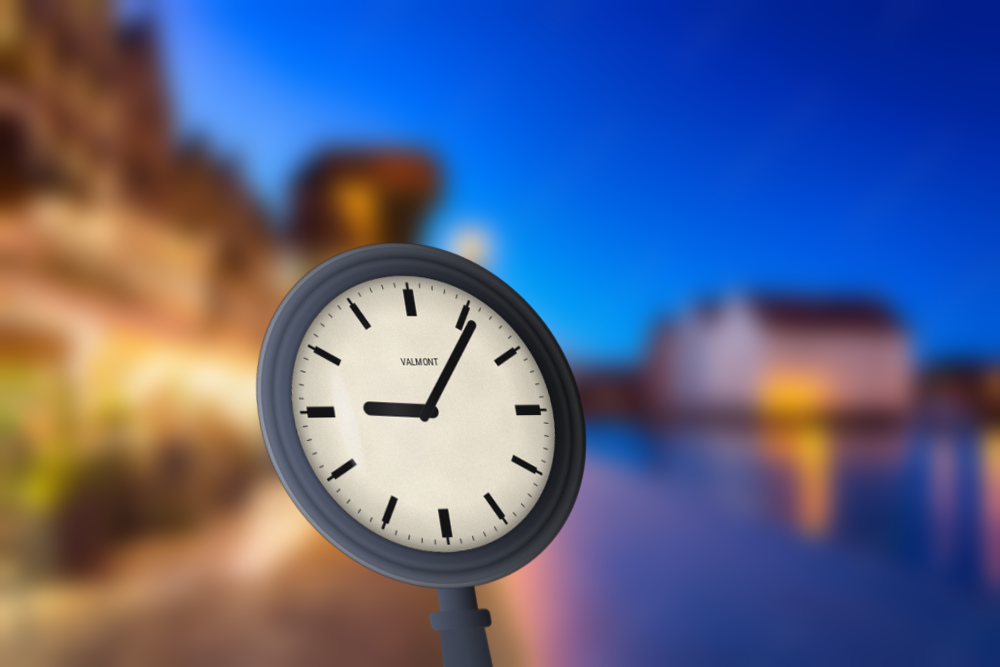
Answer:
9,06
